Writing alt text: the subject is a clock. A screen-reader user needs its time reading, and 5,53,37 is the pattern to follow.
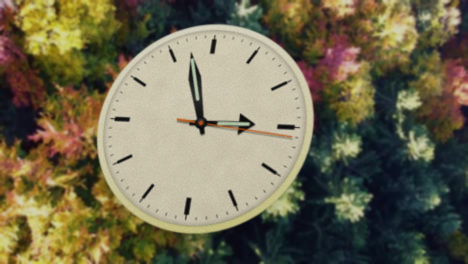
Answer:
2,57,16
